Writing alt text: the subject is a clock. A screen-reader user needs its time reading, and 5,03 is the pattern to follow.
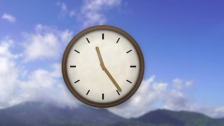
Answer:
11,24
